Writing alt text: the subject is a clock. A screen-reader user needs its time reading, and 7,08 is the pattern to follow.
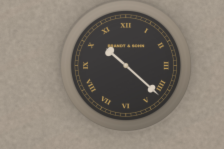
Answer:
10,22
